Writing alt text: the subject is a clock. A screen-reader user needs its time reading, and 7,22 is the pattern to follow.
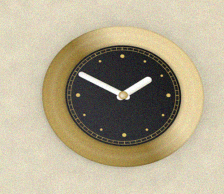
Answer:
1,50
